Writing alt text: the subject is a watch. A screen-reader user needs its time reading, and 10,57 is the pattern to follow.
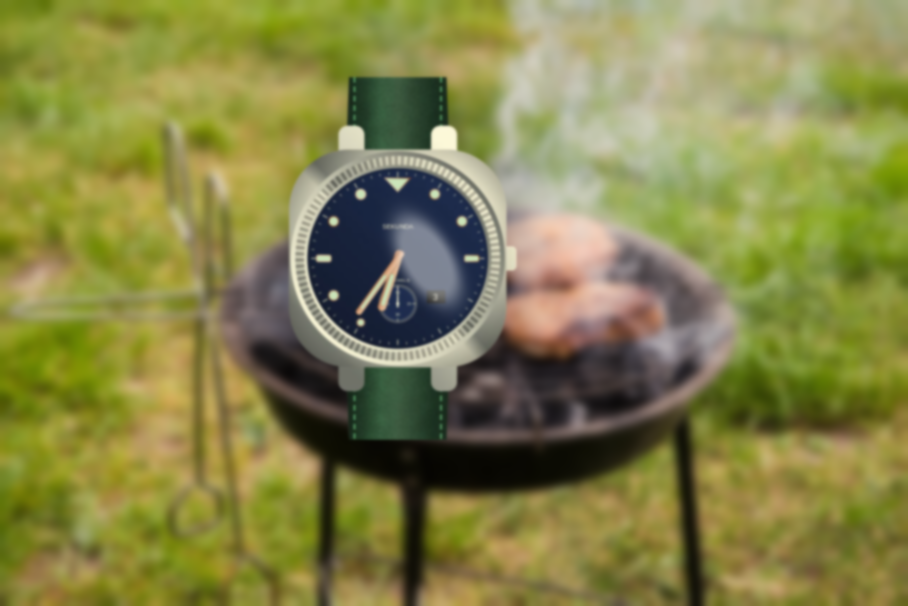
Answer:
6,36
